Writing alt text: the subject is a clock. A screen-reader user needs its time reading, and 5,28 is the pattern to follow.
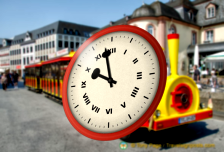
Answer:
9,58
